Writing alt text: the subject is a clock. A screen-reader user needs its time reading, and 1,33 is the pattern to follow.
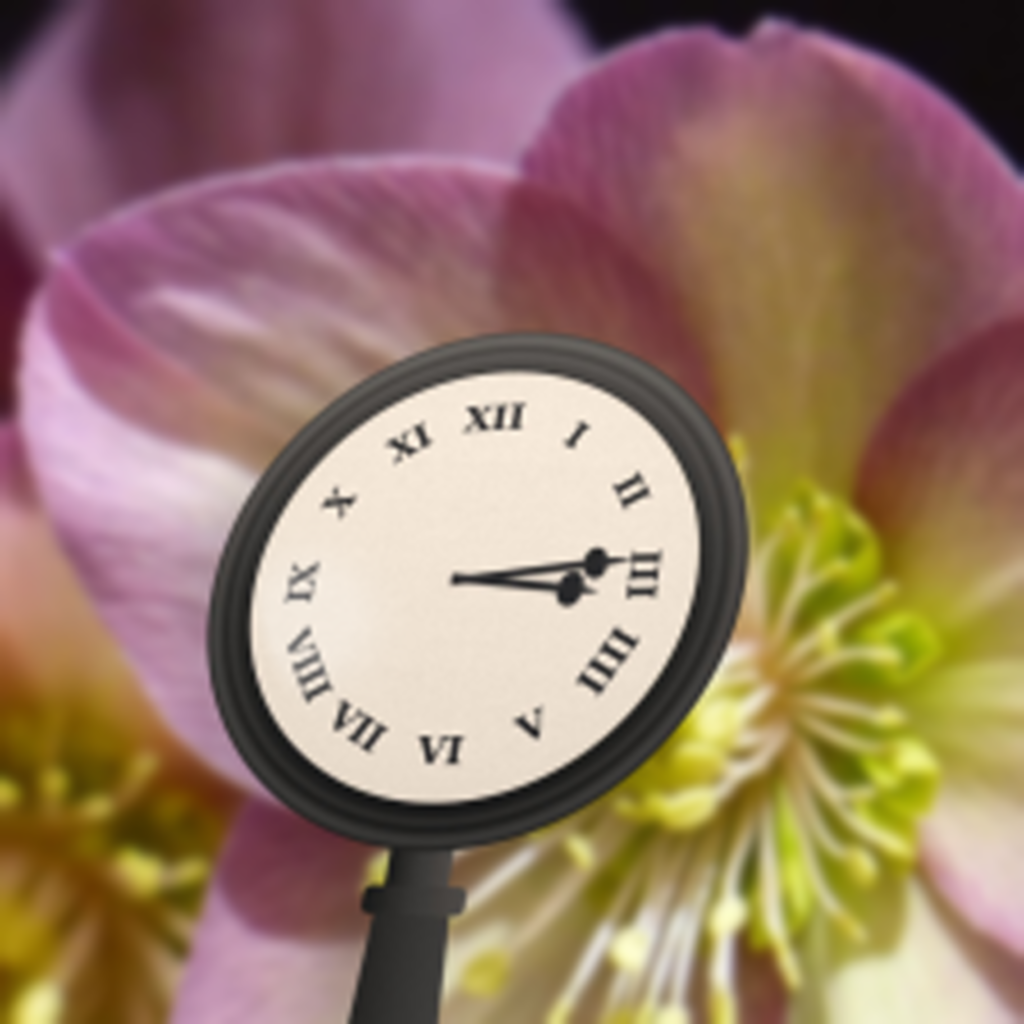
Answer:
3,14
